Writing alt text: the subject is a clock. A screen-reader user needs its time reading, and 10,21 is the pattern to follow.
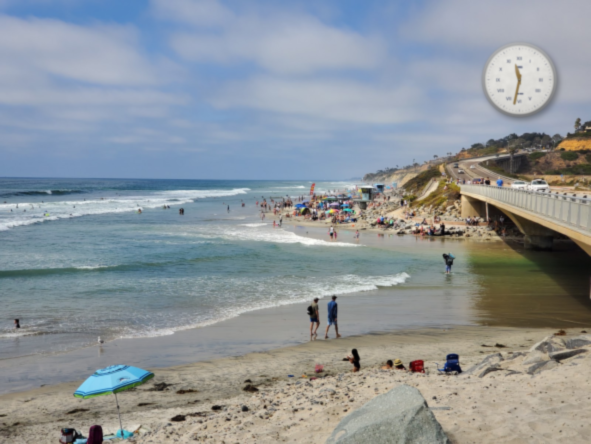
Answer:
11,32
